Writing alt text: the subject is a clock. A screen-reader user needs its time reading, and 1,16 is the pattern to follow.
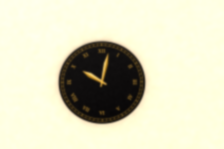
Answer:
10,02
